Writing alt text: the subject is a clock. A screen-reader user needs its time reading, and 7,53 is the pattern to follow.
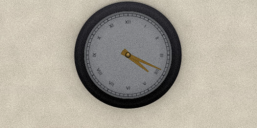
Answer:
4,19
